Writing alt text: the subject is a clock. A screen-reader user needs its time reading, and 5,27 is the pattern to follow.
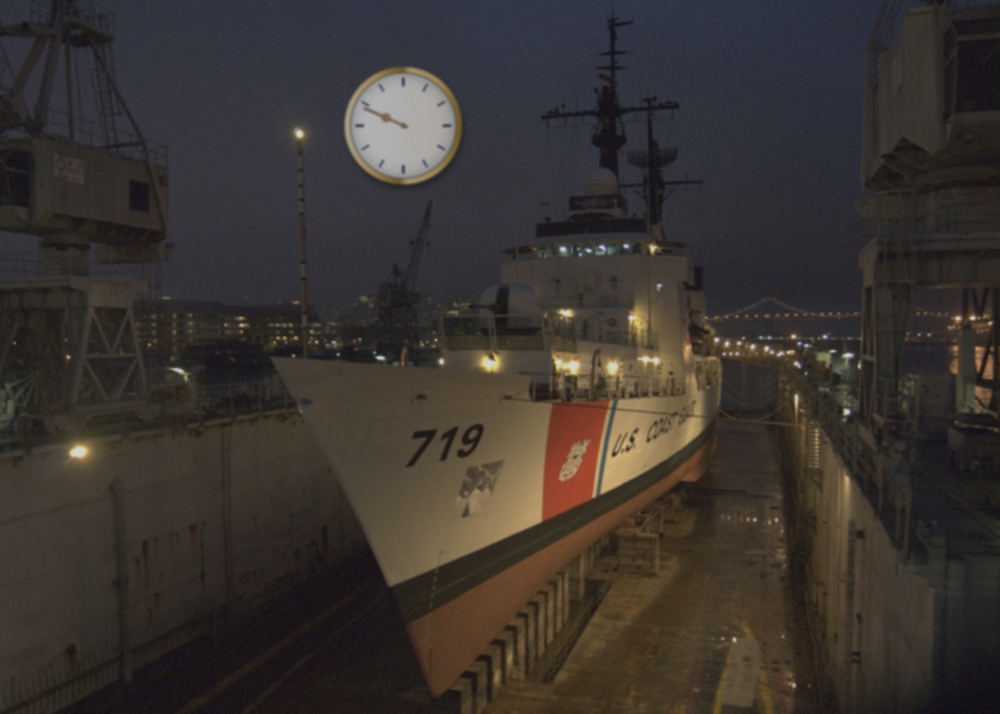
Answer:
9,49
